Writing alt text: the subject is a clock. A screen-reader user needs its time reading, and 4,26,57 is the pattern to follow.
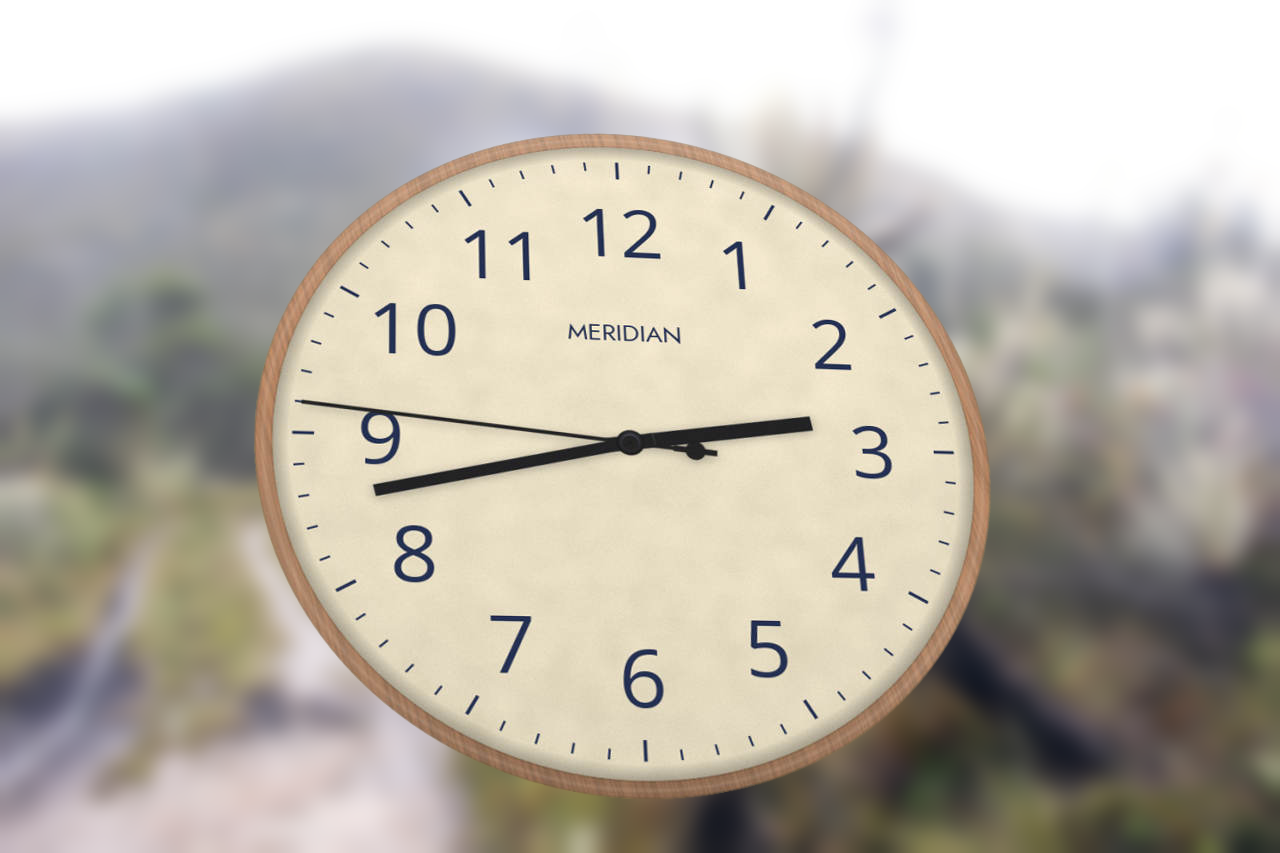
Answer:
2,42,46
